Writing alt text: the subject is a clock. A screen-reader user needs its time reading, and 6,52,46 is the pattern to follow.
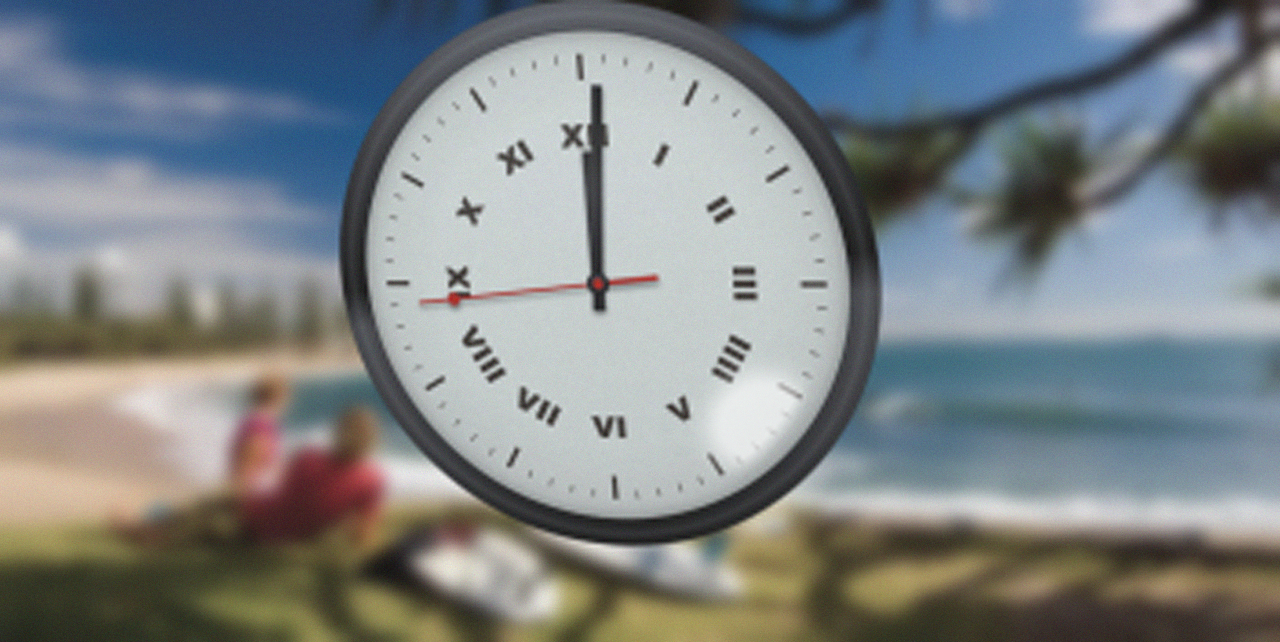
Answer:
12,00,44
